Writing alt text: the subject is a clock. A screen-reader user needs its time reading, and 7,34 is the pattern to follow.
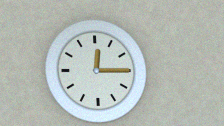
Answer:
12,15
